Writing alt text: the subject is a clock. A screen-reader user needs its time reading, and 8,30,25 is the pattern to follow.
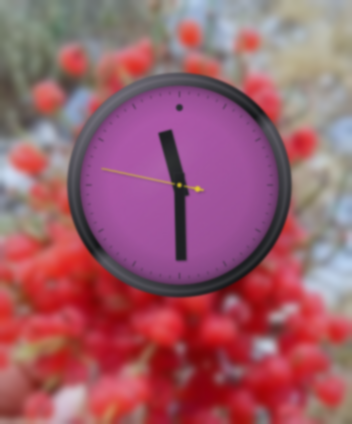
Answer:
11,29,47
